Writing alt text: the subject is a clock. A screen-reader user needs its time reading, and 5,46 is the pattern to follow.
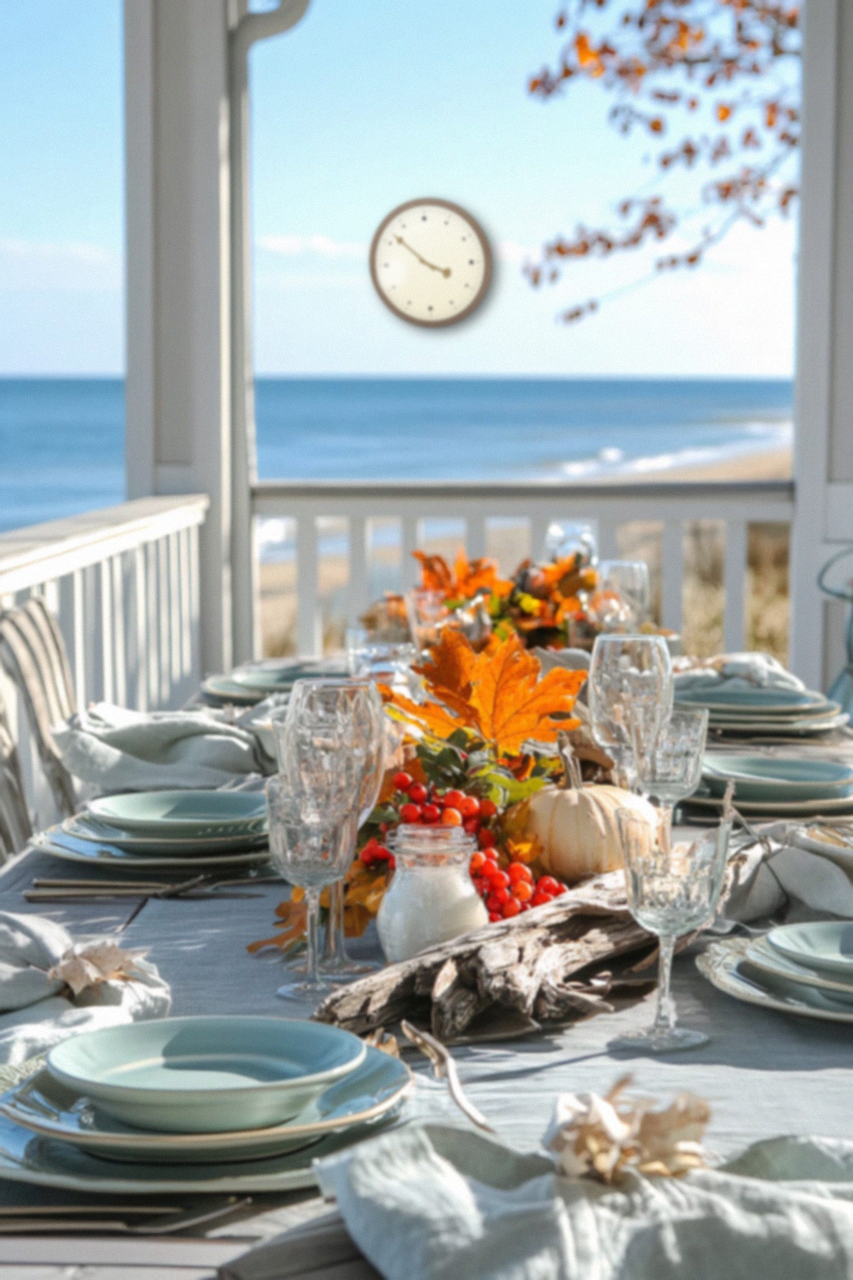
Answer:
3,52
